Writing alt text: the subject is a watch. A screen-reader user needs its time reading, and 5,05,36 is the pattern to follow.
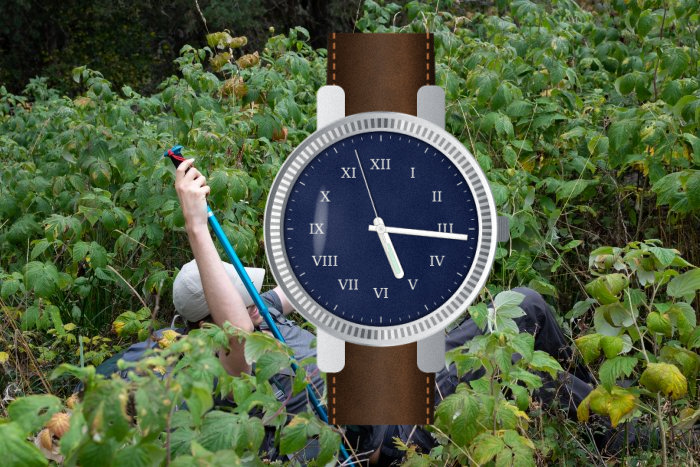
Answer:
5,15,57
